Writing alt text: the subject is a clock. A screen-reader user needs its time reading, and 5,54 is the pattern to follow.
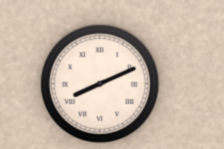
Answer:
8,11
